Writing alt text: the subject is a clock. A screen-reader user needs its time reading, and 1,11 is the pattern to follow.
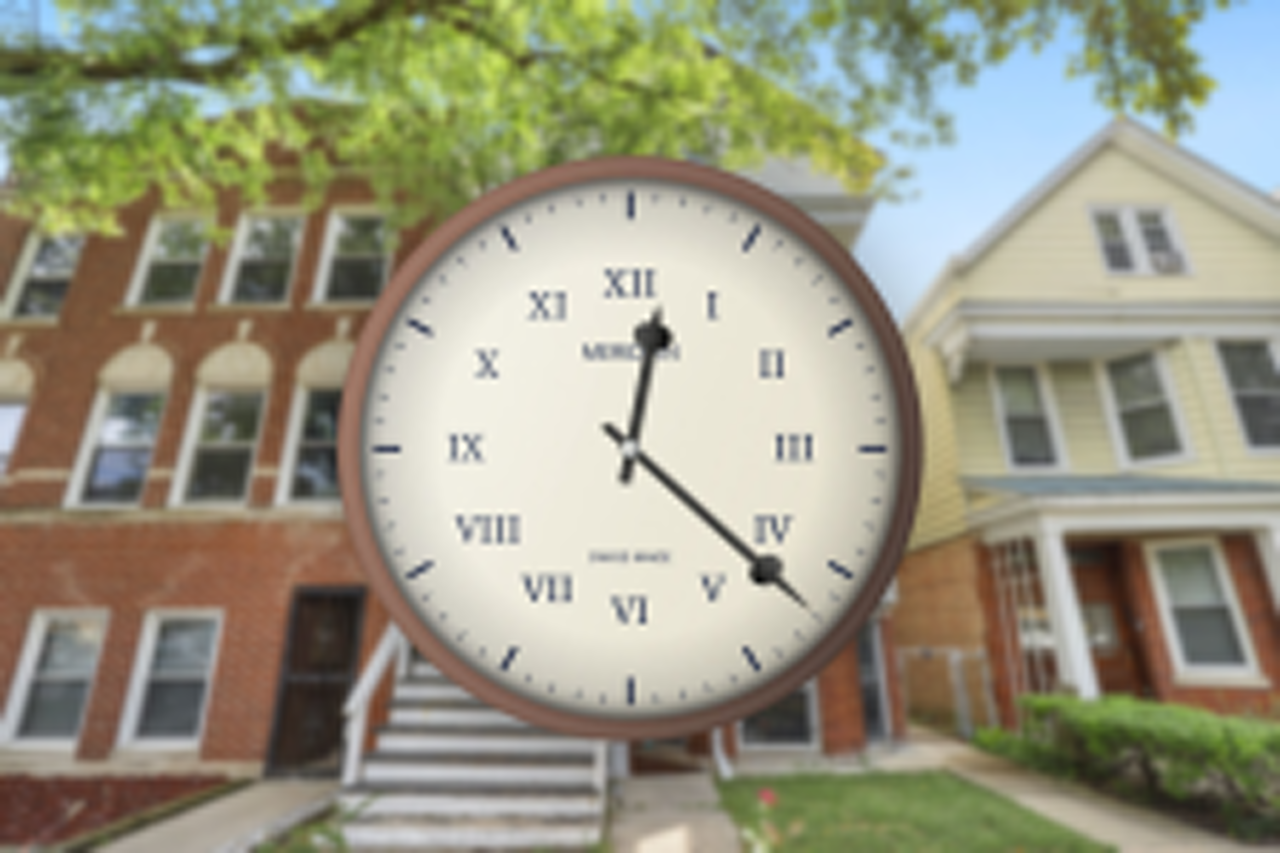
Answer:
12,22
